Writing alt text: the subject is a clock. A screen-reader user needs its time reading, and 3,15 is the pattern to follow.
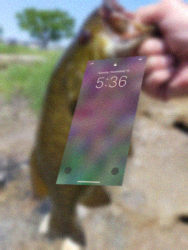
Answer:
5,36
